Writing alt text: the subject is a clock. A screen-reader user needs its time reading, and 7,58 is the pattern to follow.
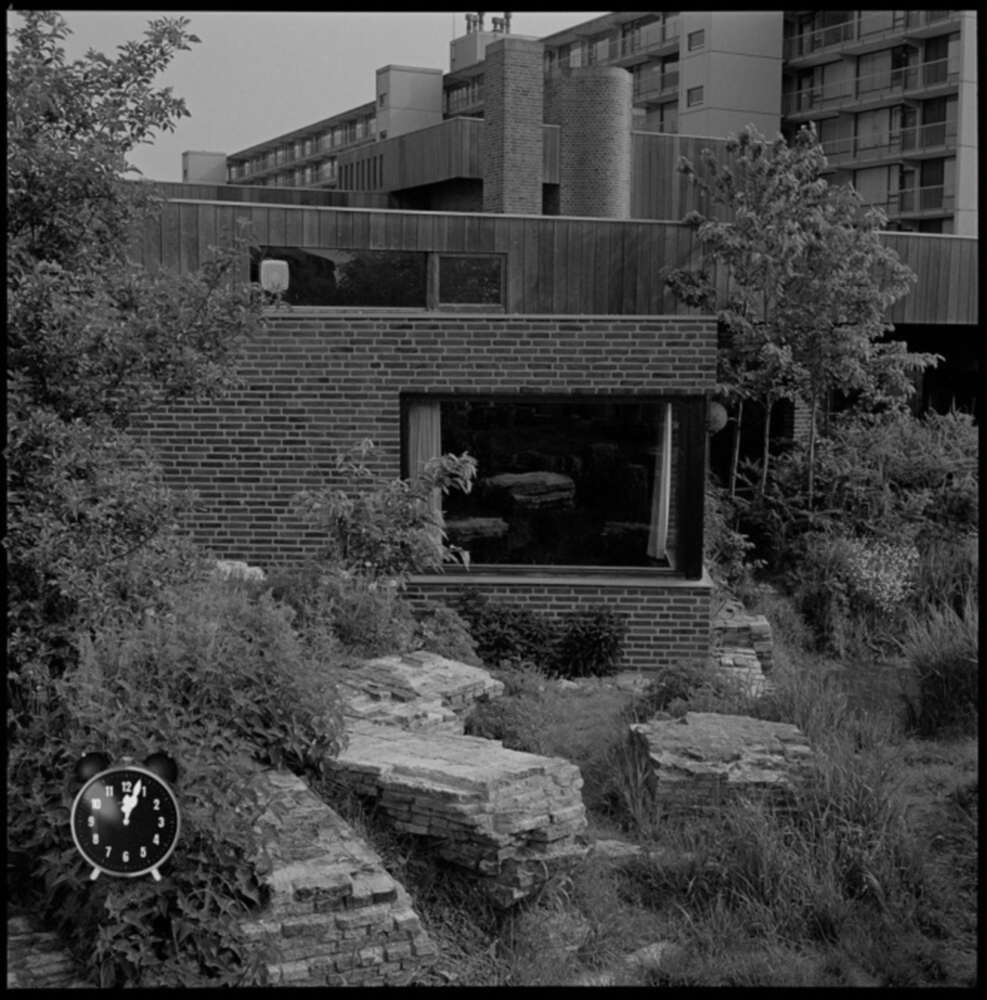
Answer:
12,03
